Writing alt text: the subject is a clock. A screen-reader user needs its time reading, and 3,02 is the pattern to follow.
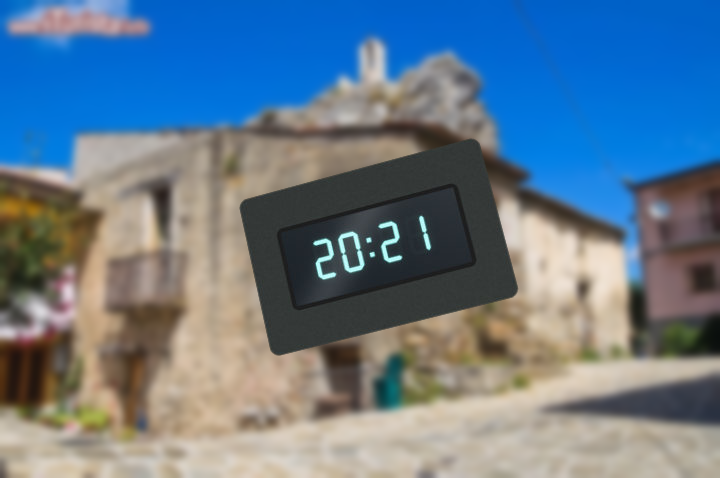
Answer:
20,21
